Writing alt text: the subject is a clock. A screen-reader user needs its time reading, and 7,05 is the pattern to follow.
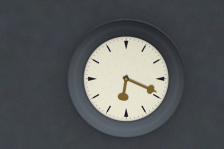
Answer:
6,19
